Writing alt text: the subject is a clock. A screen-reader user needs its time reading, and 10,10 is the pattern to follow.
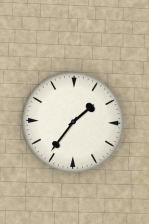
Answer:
1,36
